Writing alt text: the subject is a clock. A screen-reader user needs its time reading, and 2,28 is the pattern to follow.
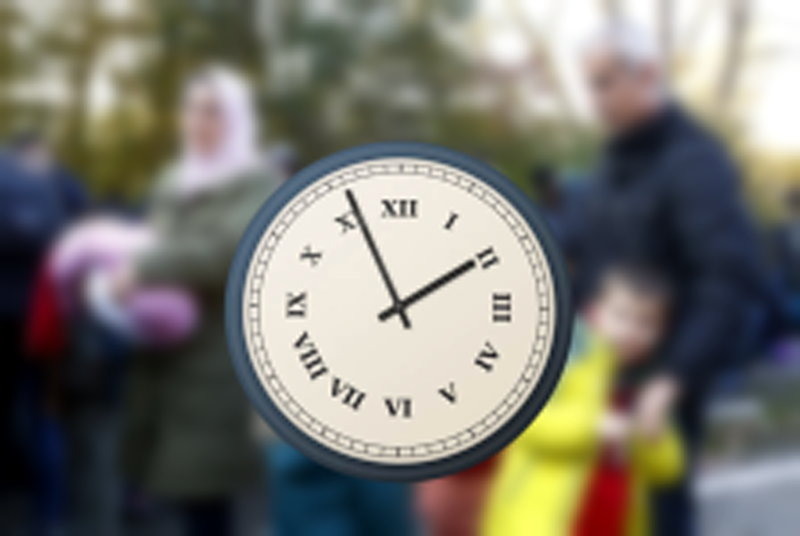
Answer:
1,56
